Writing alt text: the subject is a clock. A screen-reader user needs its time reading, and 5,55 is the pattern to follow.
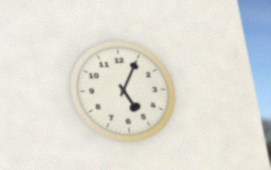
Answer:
5,05
